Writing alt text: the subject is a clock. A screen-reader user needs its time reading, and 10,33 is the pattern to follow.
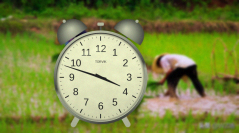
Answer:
3,48
